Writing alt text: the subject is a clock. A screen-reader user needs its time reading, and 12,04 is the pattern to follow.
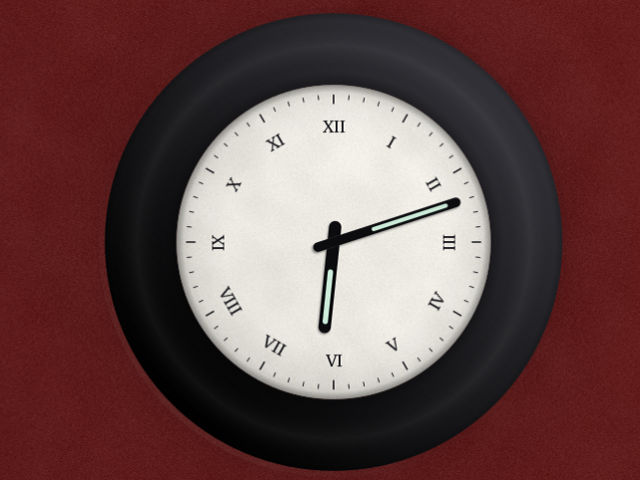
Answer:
6,12
